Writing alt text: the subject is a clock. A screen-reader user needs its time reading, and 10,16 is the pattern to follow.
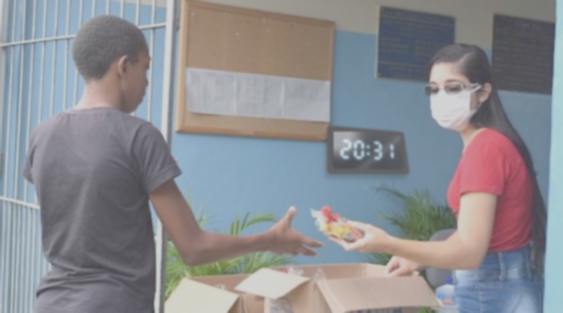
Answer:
20,31
